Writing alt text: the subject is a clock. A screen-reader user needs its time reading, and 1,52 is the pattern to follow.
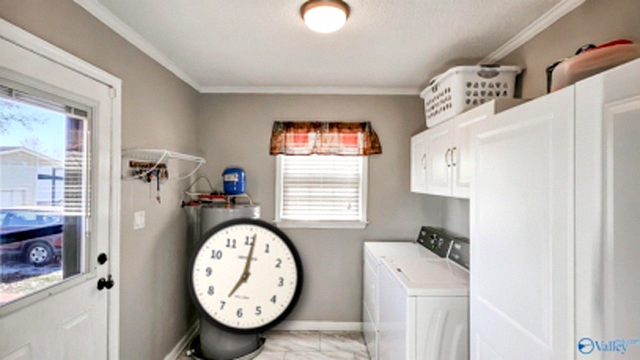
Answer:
7,01
